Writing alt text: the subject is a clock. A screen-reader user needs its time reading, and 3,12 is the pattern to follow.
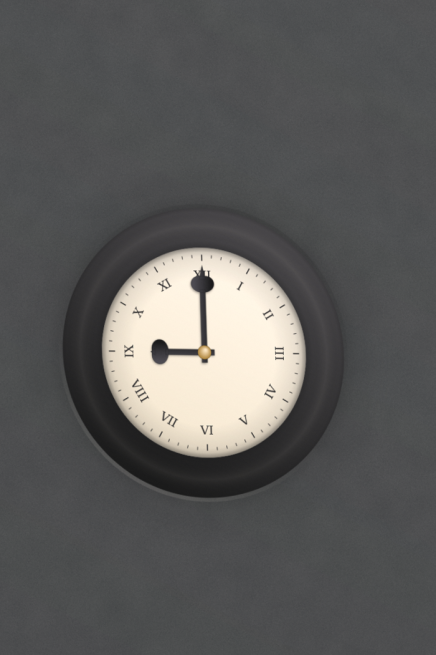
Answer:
9,00
